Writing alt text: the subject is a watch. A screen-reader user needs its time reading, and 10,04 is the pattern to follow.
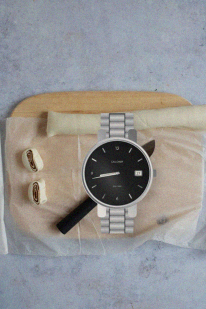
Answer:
8,43
